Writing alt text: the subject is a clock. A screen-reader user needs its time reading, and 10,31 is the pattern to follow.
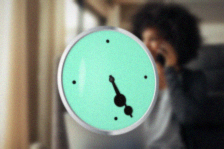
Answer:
5,26
